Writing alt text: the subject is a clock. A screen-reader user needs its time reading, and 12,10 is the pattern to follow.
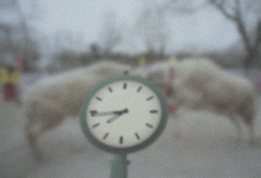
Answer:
7,44
